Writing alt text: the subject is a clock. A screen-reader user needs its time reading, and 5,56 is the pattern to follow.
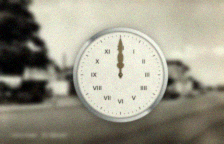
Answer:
12,00
